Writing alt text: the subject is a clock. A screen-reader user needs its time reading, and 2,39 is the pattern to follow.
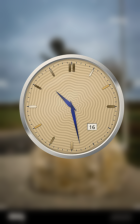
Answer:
10,28
